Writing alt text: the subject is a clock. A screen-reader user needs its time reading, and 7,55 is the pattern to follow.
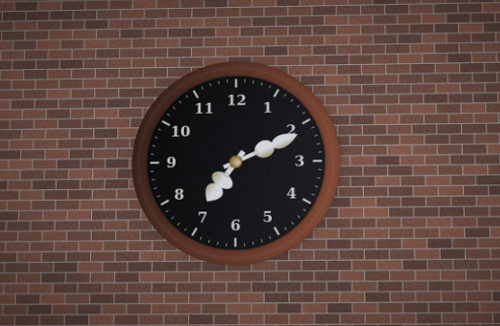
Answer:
7,11
